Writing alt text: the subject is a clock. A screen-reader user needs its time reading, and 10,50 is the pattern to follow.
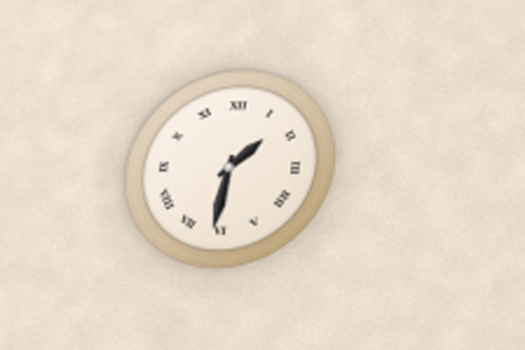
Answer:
1,31
